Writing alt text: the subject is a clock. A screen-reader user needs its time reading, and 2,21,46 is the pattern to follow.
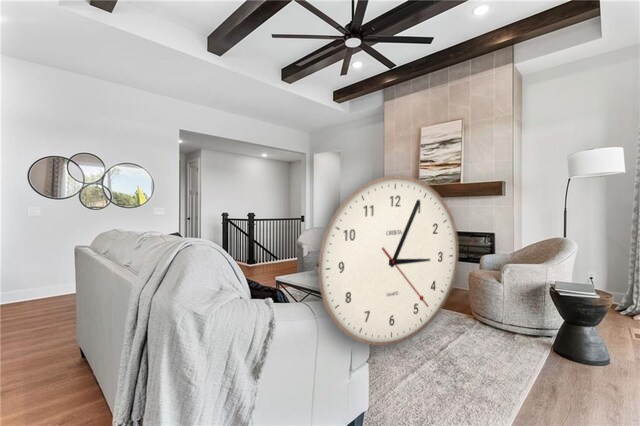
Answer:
3,04,23
